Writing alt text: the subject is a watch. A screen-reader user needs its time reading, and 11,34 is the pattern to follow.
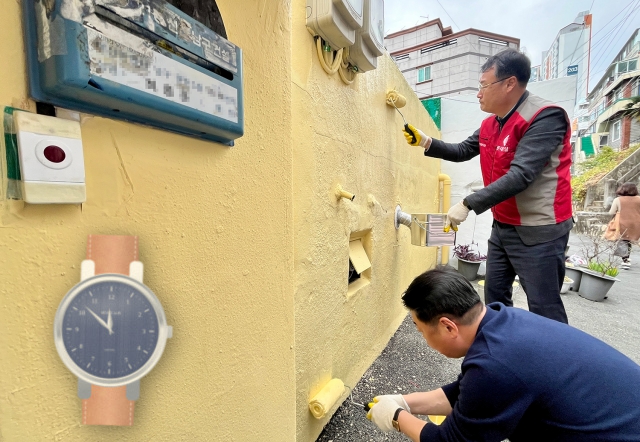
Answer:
11,52
